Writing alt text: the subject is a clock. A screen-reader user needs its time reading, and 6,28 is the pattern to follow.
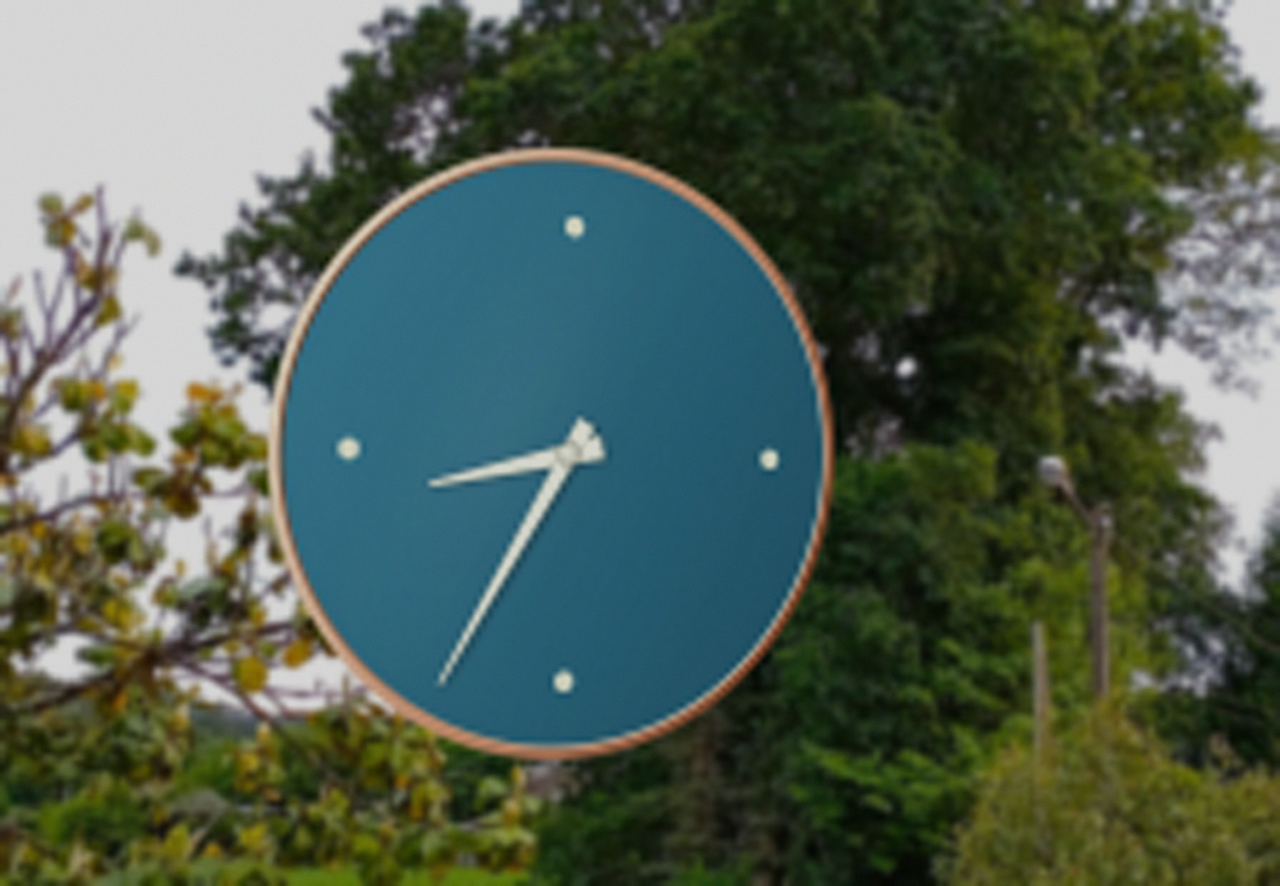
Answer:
8,35
